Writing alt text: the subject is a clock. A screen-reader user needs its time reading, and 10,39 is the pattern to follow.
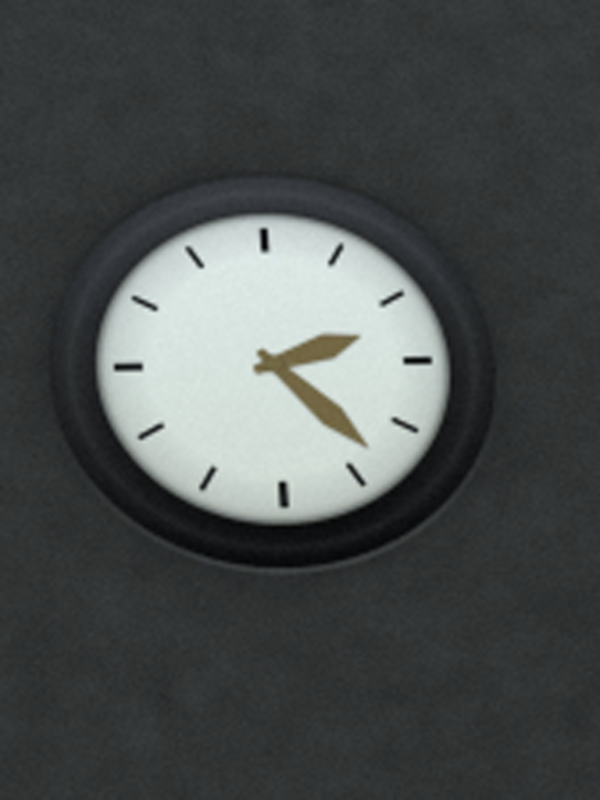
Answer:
2,23
